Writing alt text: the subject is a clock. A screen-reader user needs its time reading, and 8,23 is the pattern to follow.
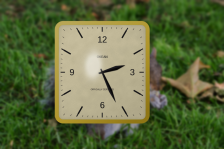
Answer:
2,26
